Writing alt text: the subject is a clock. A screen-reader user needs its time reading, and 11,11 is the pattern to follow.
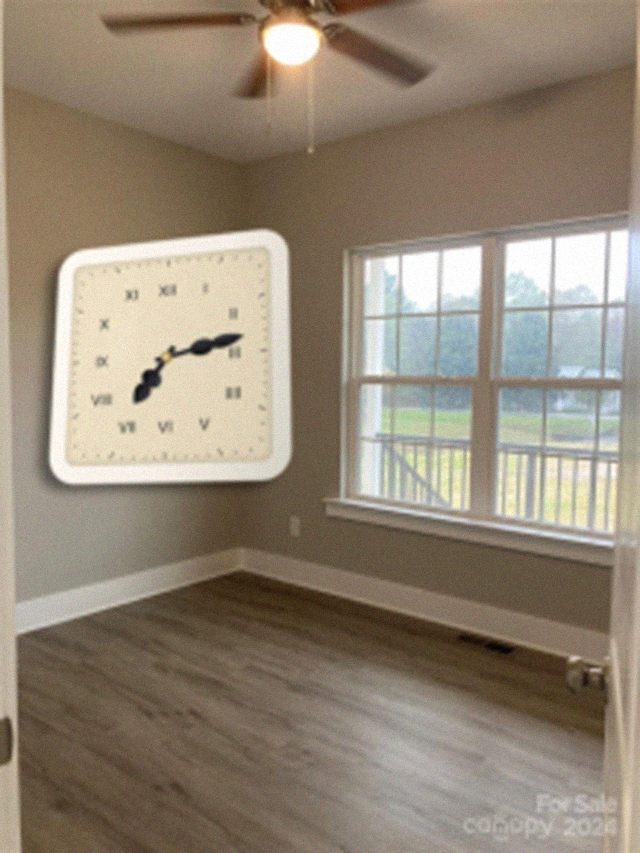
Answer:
7,13
